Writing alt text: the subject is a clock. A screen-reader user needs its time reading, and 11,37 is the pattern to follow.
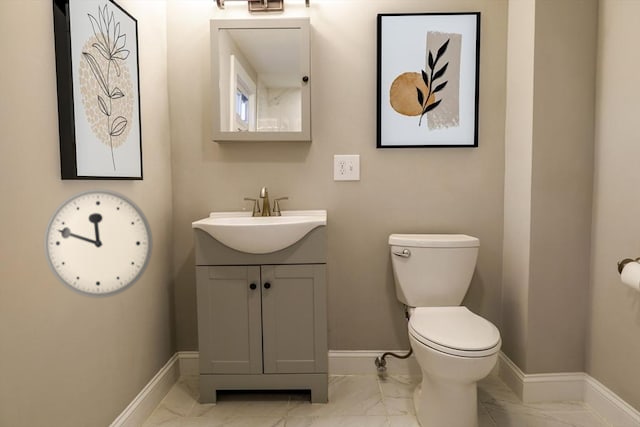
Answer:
11,48
